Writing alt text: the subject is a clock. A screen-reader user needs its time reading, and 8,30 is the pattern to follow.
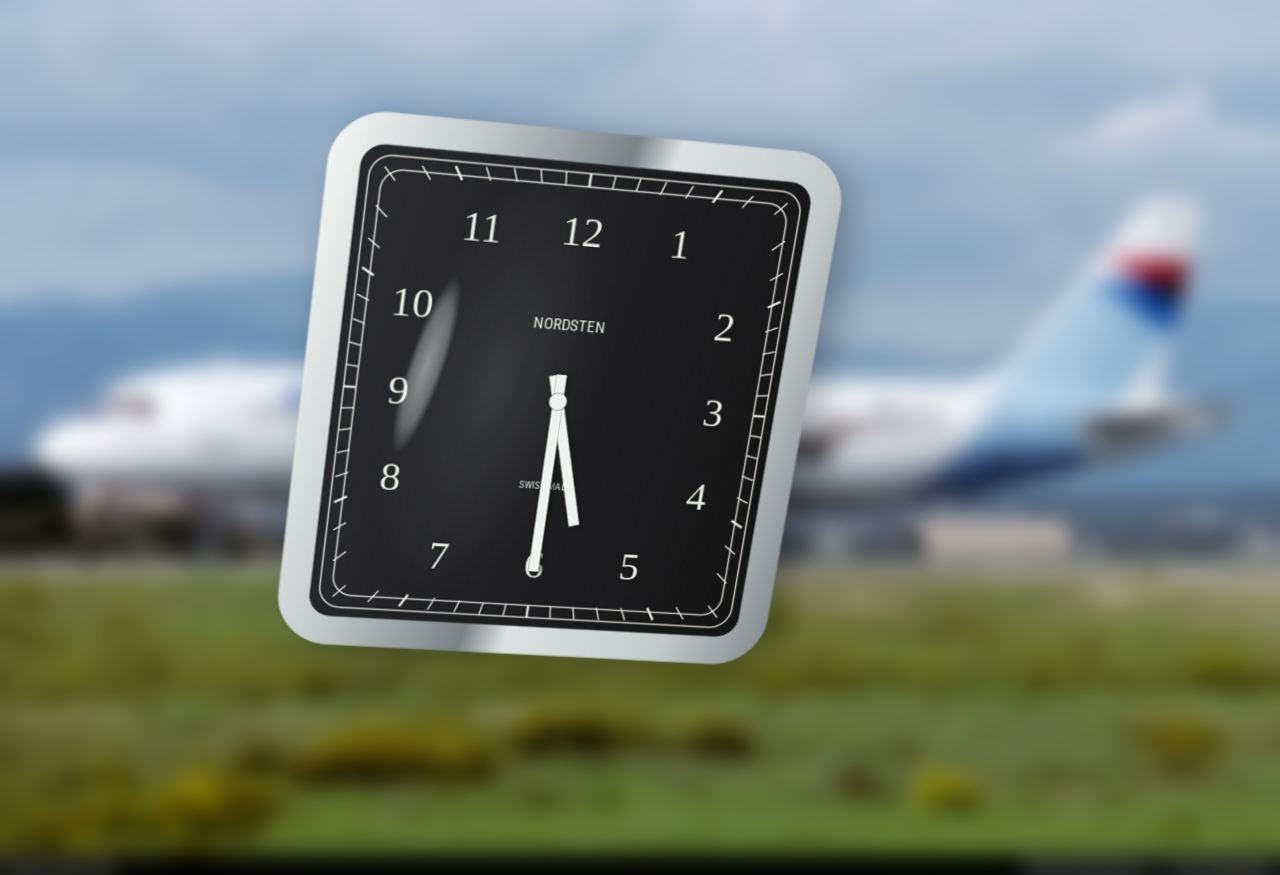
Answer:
5,30
